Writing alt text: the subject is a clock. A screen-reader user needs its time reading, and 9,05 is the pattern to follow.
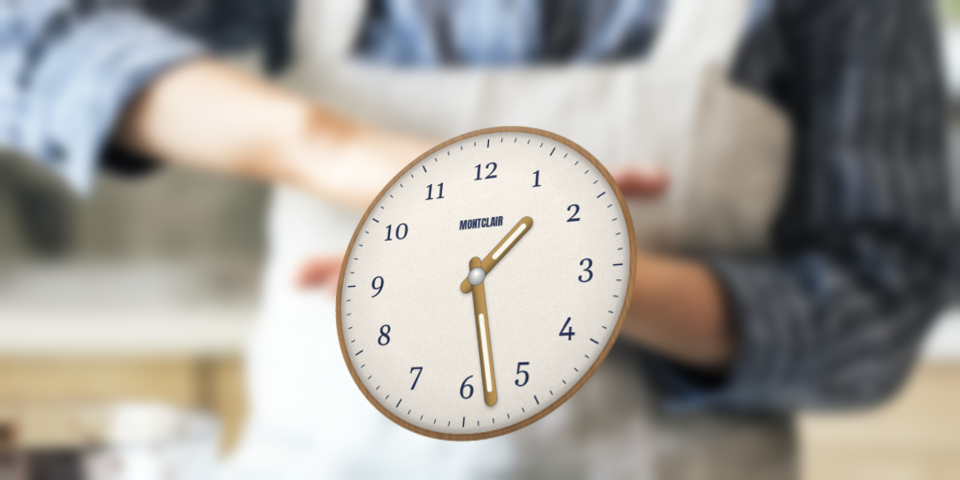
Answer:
1,28
